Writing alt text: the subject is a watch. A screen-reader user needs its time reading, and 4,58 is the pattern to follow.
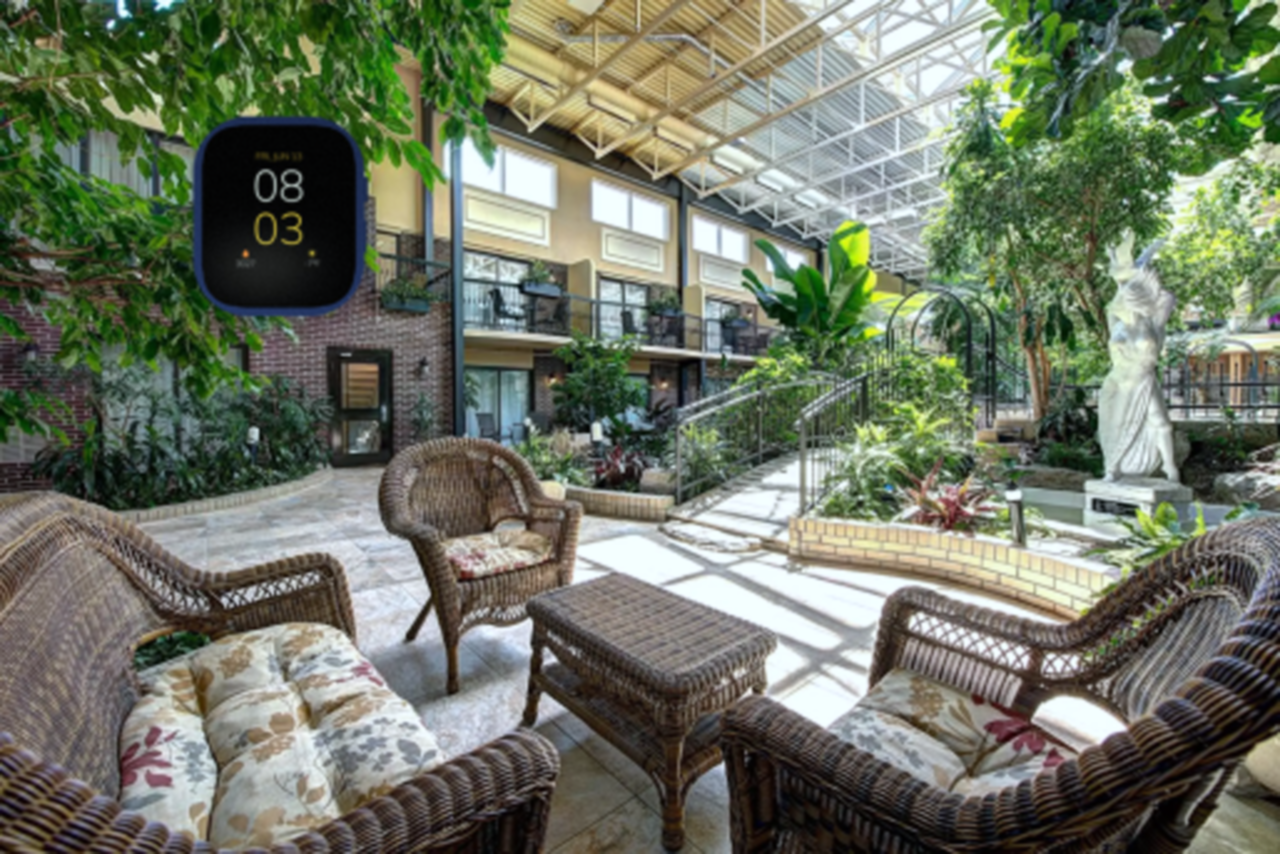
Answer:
8,03
